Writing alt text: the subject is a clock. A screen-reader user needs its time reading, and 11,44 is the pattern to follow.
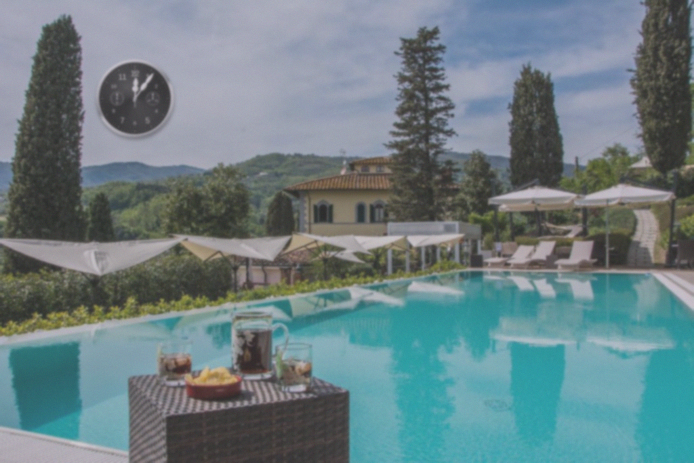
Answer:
12,06
